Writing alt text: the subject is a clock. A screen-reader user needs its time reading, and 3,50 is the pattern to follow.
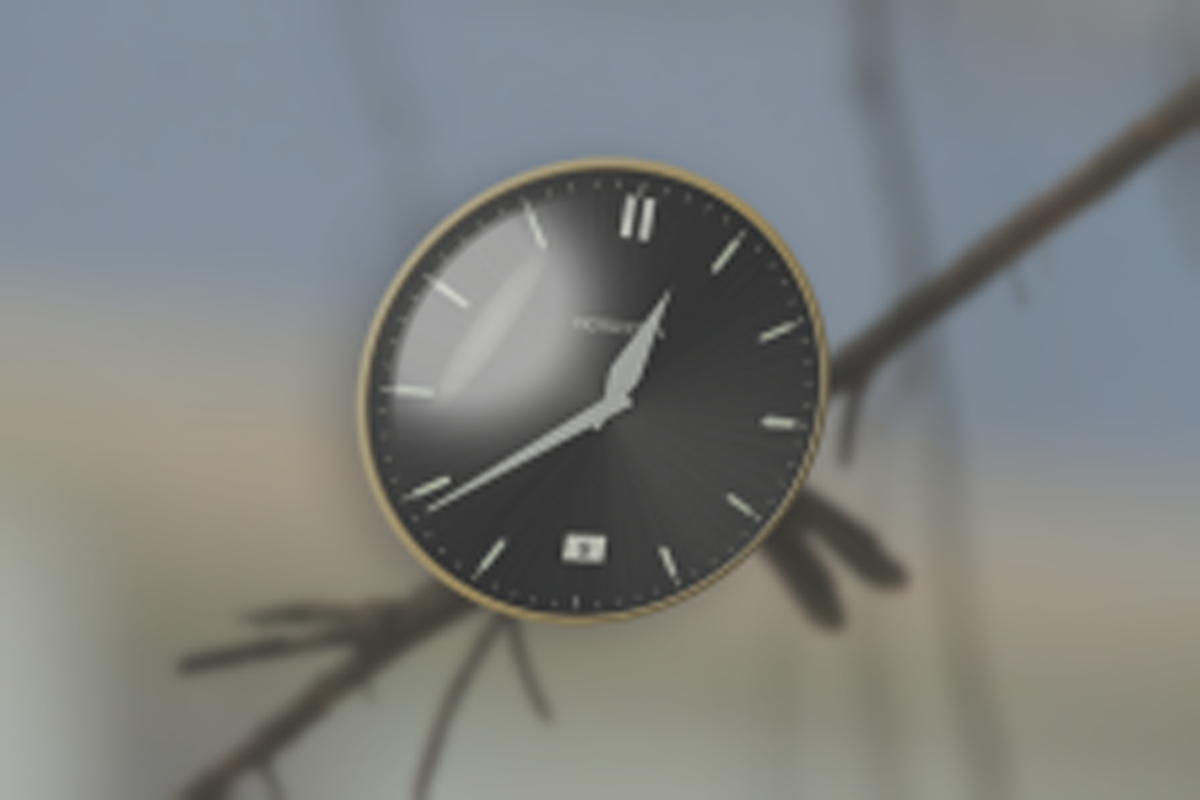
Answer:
12,39
